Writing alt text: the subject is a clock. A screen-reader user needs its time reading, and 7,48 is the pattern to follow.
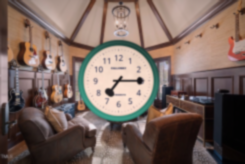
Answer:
7,15
